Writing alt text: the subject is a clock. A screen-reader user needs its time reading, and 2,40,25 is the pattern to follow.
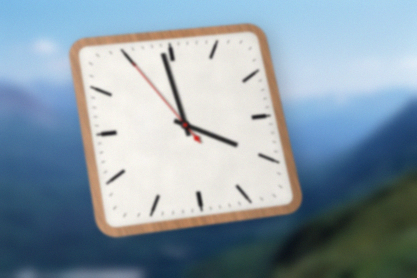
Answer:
3,58,55
